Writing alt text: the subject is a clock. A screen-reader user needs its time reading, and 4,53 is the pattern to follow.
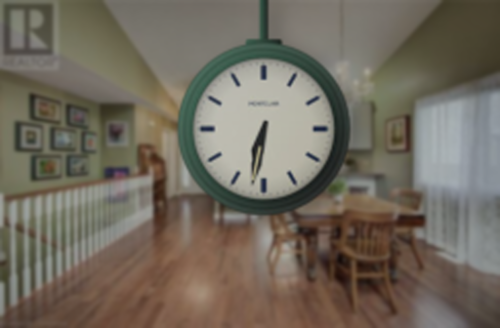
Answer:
6,32
